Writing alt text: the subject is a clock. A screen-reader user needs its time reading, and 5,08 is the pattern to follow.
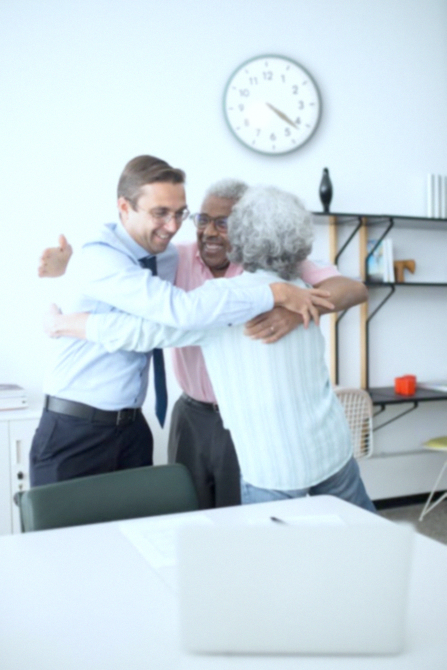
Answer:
4,22
